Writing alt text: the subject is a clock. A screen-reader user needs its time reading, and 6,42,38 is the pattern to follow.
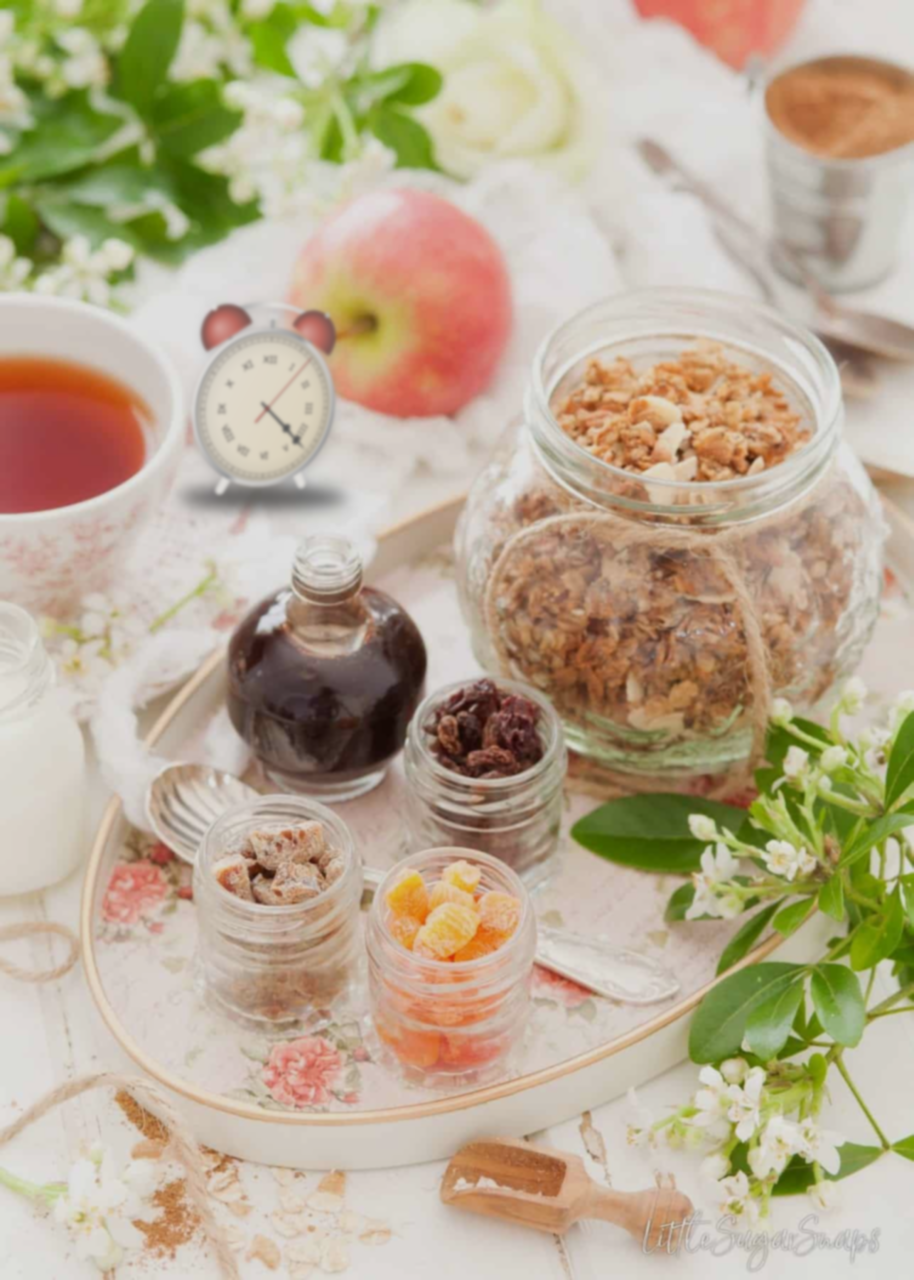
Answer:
4,22,07
